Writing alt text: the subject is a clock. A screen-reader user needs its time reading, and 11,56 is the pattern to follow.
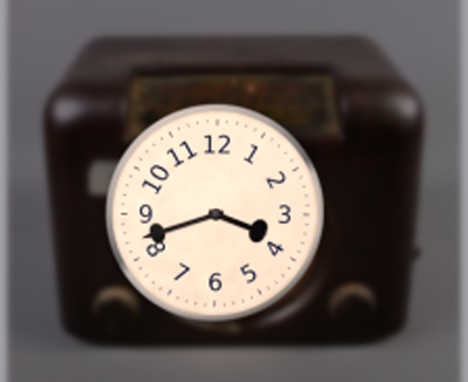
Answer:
3,42
